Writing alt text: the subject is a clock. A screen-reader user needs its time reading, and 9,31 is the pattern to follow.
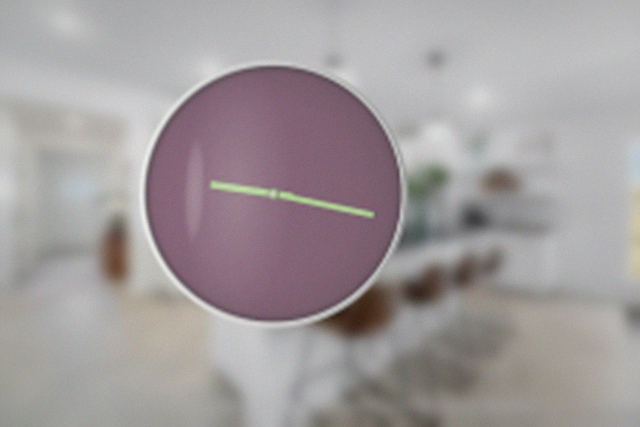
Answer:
9,17
